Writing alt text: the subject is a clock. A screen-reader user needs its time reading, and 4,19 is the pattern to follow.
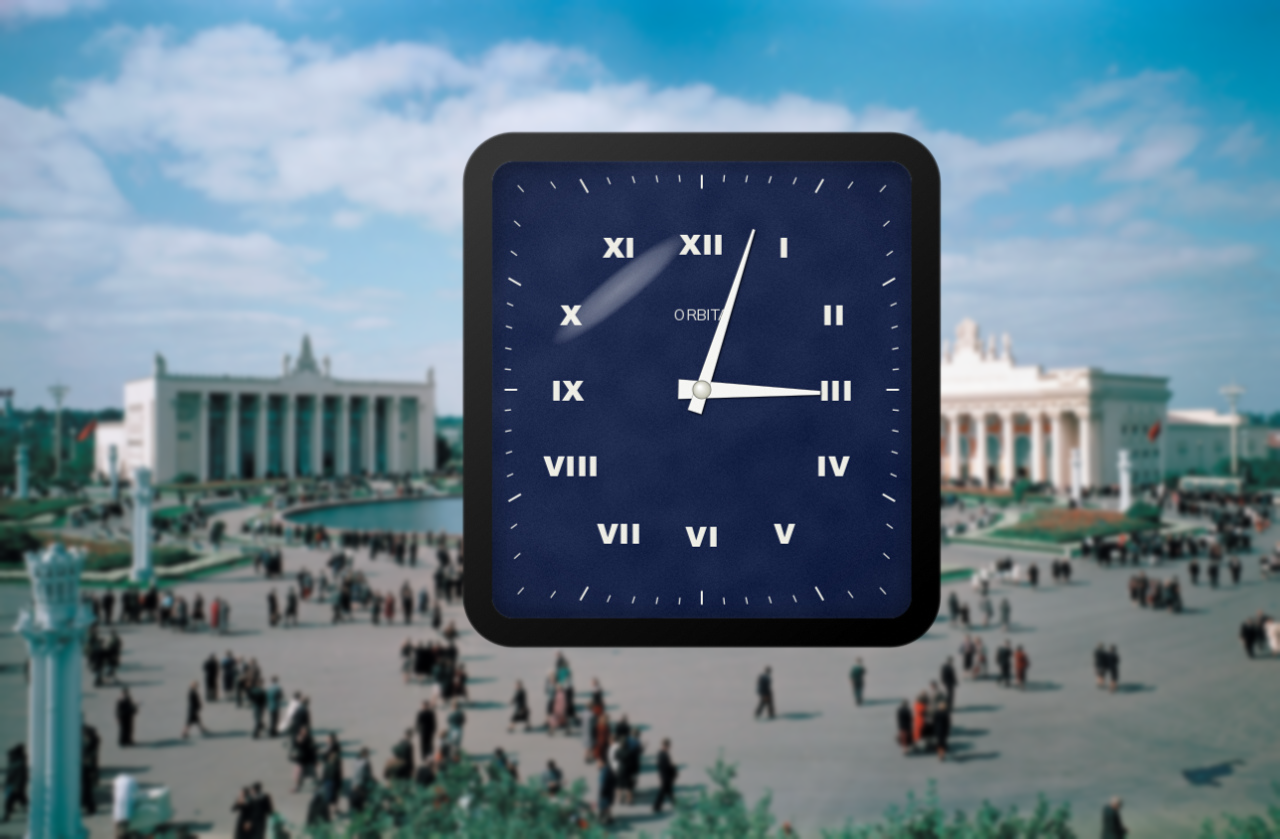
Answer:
3,03
